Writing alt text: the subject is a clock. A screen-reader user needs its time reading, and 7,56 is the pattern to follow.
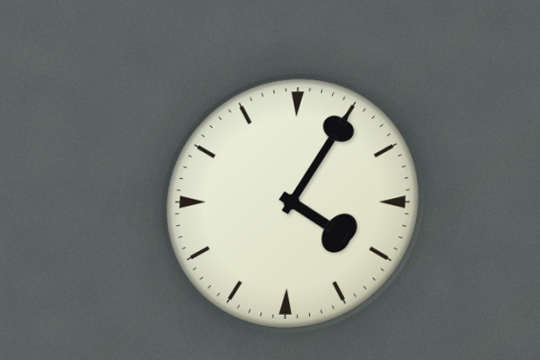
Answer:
4,05
